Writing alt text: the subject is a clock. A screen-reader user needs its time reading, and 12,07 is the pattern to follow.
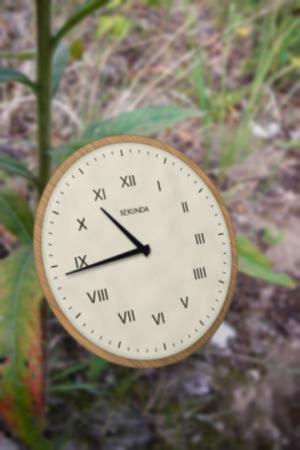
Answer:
10,44
